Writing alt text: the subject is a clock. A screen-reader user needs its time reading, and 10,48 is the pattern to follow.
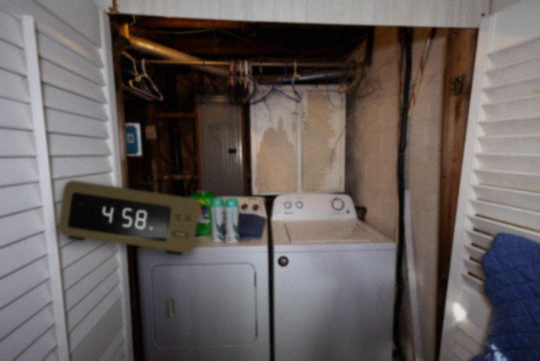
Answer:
4,58
